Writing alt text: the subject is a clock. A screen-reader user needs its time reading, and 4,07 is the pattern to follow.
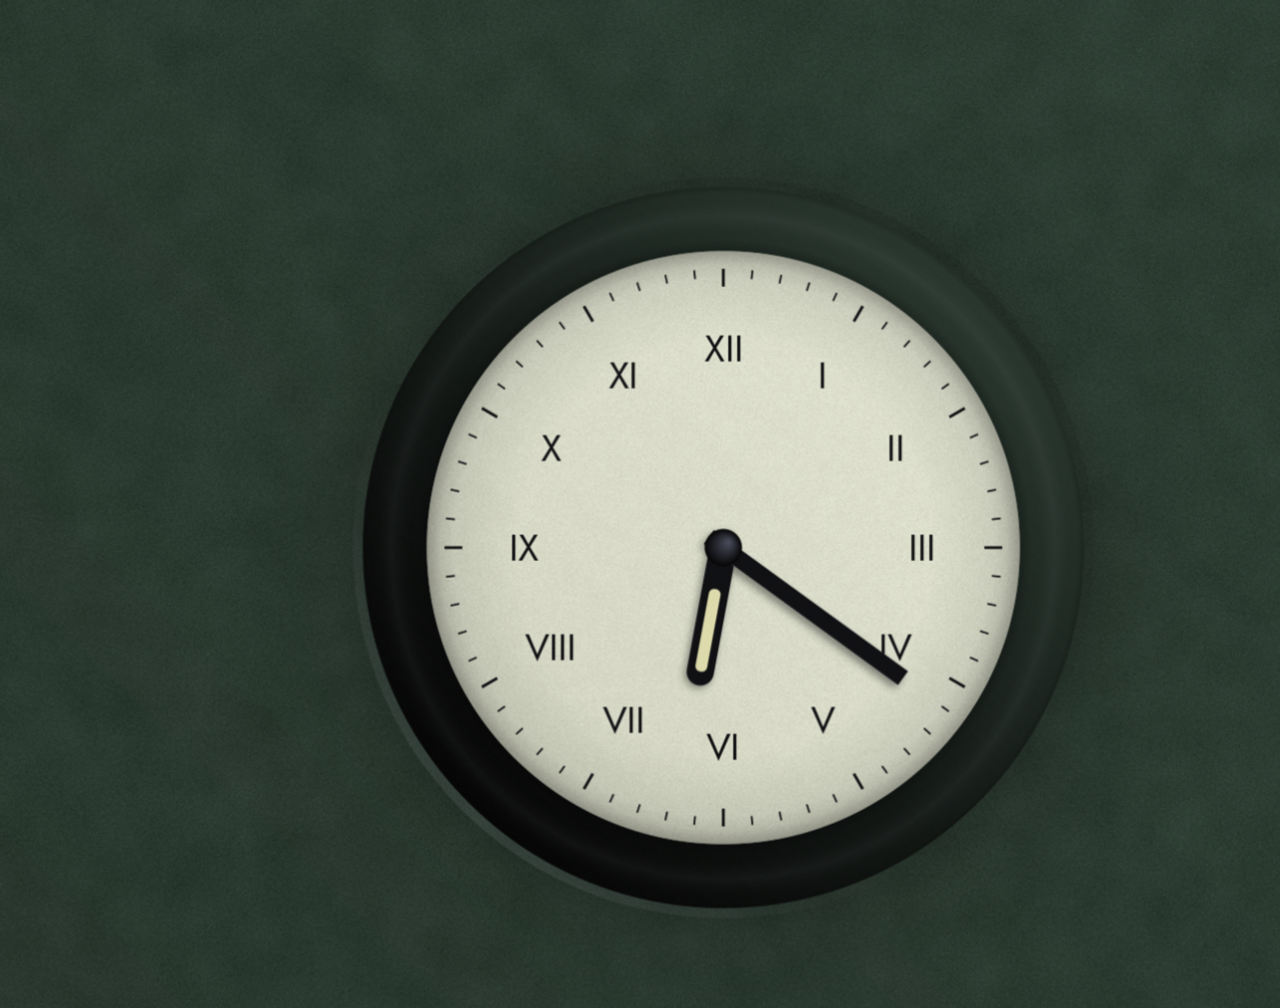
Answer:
6,21
